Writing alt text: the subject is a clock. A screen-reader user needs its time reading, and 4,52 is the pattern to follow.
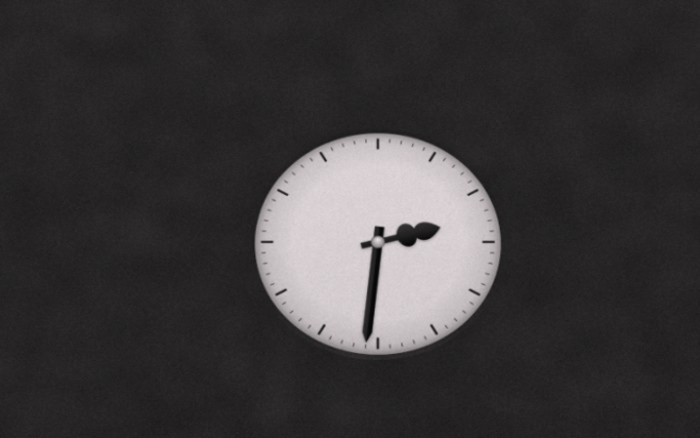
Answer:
2,31
